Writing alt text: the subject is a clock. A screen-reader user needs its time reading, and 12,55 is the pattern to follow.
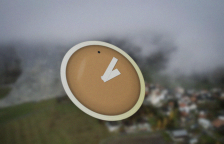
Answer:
2,06
